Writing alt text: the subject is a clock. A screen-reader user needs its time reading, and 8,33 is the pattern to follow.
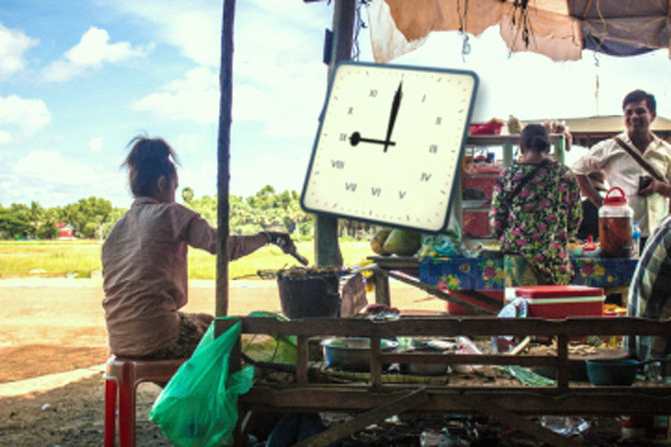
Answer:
9,00
